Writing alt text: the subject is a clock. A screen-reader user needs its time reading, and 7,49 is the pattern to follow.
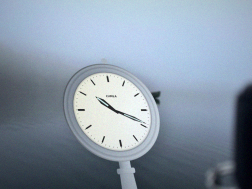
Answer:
10,19
